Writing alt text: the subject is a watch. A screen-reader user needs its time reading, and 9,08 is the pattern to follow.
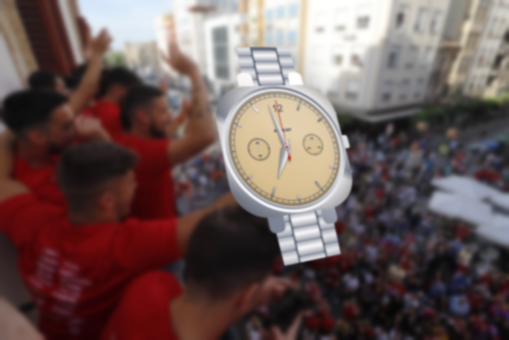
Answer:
6,58
